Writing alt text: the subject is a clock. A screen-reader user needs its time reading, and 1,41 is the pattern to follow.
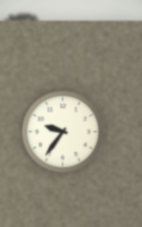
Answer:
9,36
